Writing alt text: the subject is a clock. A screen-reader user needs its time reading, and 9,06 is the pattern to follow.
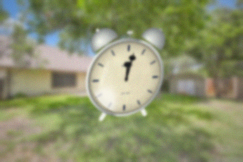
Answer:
12,02
